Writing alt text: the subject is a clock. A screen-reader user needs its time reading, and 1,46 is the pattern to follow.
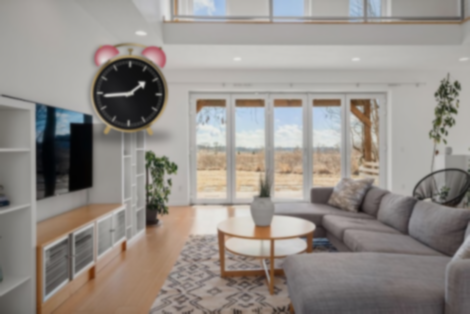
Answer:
1,44
